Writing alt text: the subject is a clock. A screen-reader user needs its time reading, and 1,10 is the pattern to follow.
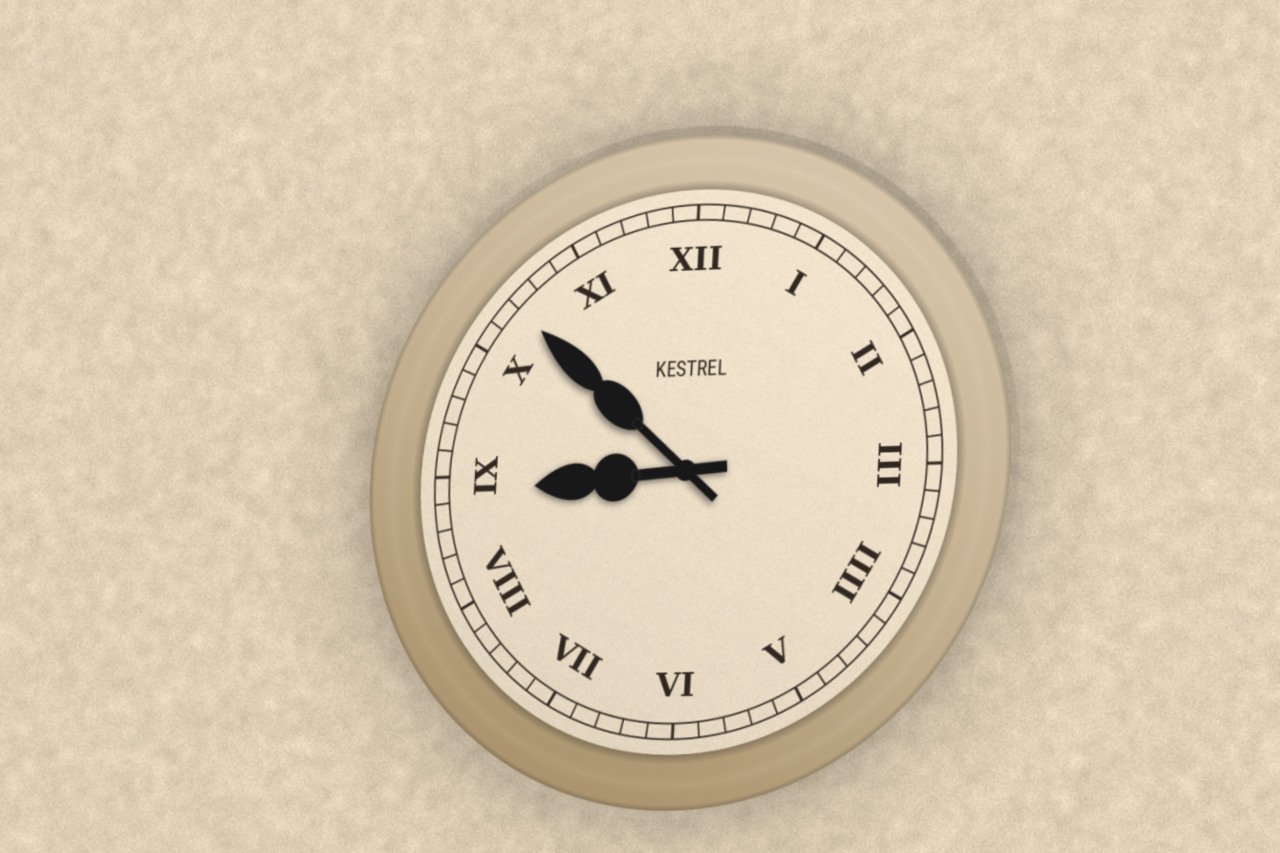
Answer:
8,52
